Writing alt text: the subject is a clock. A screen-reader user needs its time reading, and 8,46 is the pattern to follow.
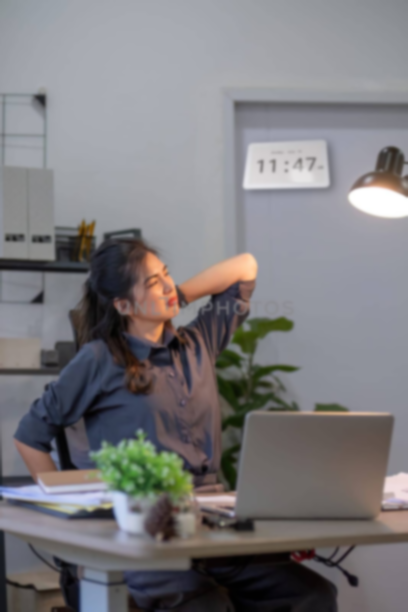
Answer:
11,47
